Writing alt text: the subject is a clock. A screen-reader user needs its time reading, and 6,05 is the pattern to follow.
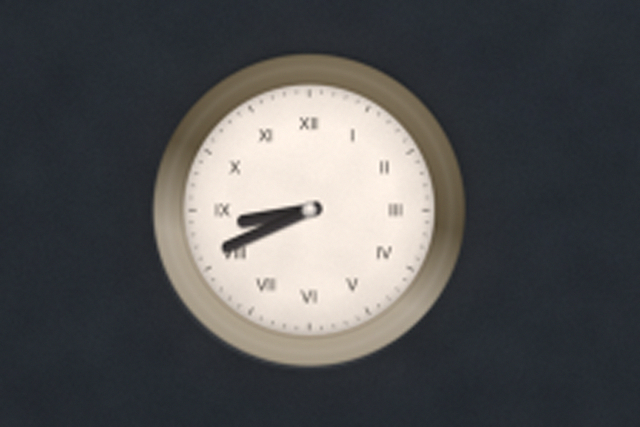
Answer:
8,41
